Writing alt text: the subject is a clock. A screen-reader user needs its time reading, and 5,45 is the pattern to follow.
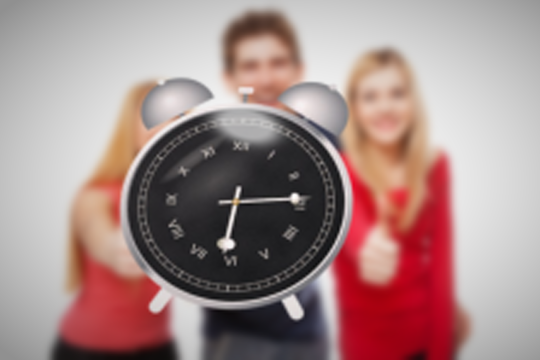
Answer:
6,14
